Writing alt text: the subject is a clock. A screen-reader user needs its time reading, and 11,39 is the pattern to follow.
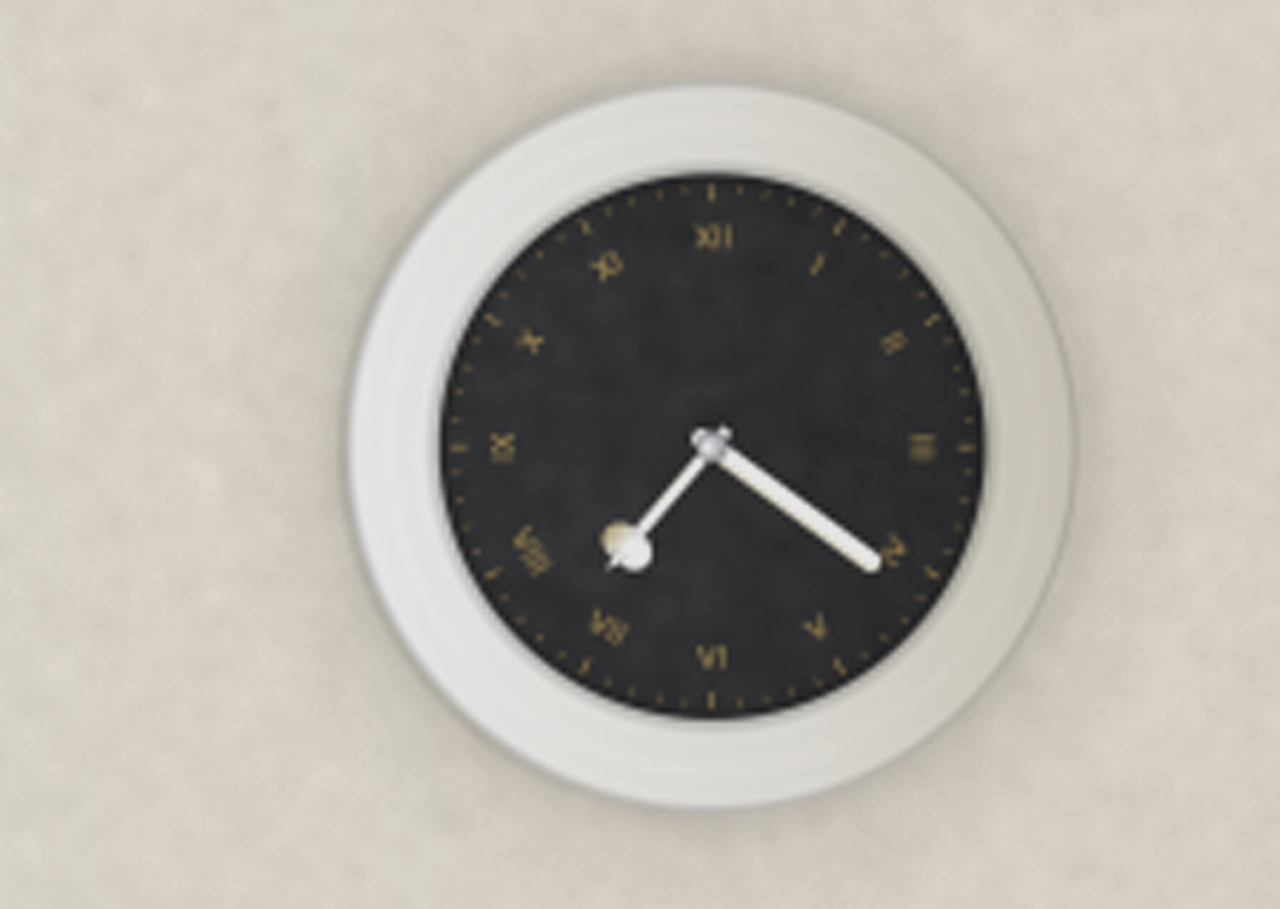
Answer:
7,21
